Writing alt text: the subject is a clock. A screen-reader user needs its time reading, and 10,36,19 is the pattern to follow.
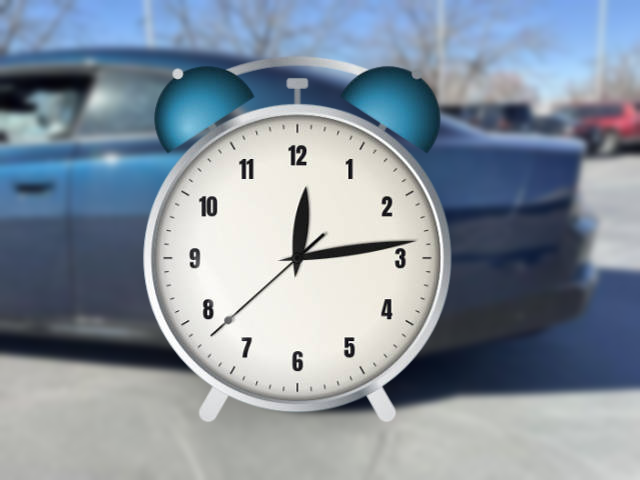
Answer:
12,13,38
